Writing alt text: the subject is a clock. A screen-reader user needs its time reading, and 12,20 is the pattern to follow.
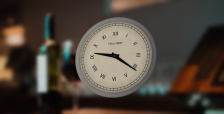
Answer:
9,21
